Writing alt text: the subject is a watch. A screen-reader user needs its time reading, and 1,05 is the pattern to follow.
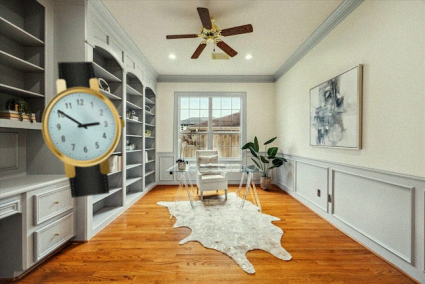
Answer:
2,51
